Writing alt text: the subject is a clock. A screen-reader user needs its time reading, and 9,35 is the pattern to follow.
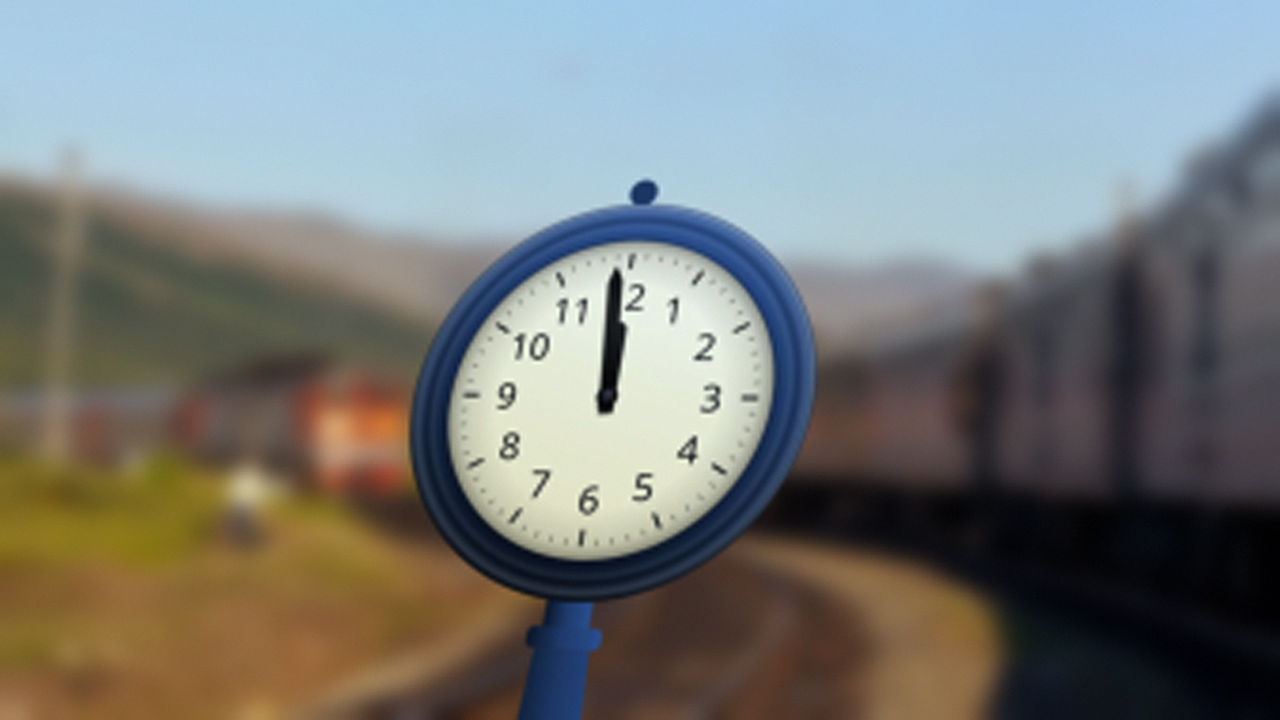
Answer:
11,59
